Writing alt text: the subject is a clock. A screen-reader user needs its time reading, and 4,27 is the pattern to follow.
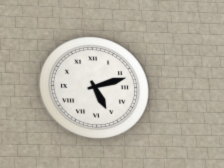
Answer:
5,12
